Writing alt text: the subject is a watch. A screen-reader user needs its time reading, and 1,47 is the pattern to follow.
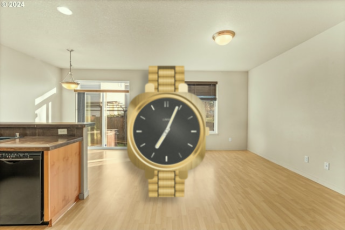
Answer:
7,04
